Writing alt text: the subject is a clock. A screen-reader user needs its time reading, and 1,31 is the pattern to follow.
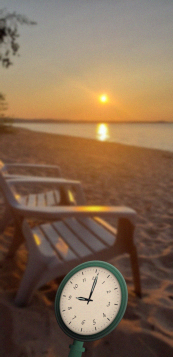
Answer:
9,01
